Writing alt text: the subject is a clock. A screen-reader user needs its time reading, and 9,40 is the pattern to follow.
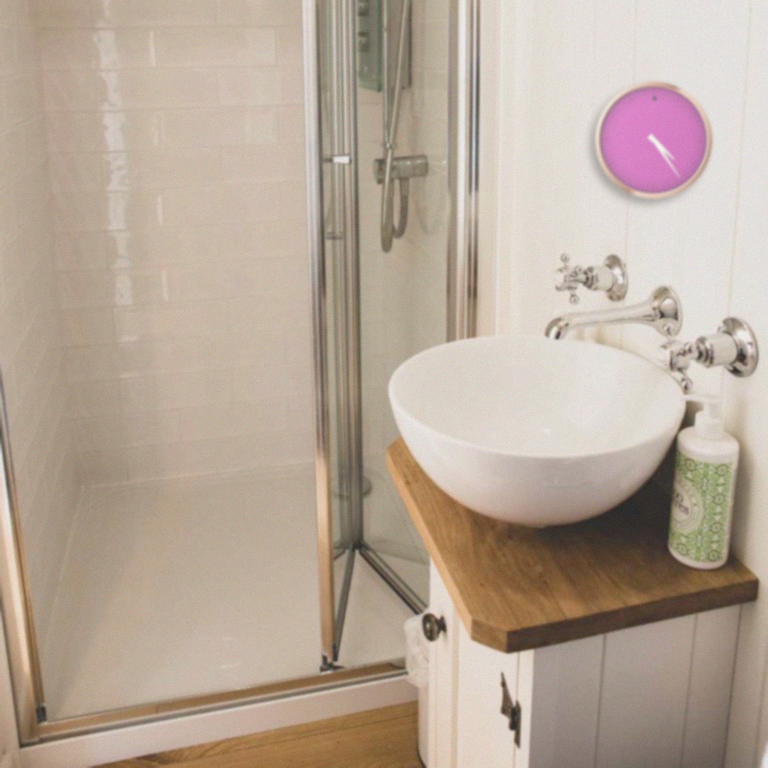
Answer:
4,24
